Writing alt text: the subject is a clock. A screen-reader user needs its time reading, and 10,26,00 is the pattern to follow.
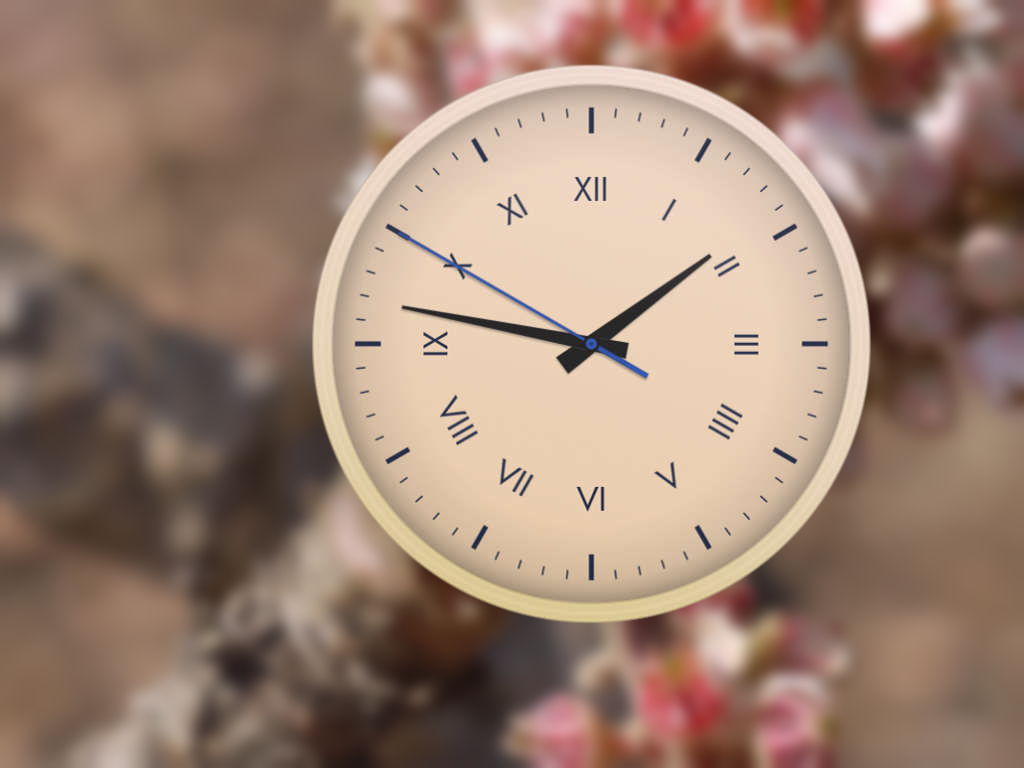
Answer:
1,46,50
